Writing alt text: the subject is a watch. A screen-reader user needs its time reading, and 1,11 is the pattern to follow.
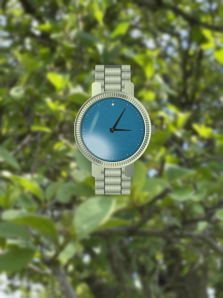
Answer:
3,05
